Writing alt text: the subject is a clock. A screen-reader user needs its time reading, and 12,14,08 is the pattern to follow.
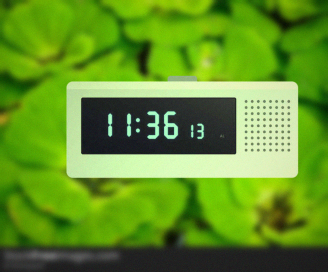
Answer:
11,36,13
